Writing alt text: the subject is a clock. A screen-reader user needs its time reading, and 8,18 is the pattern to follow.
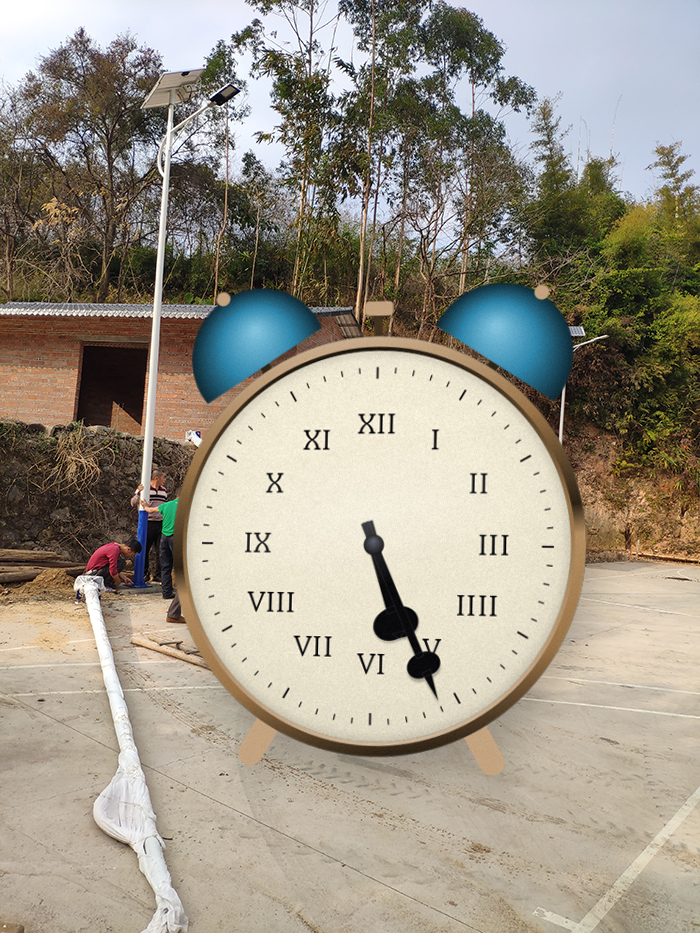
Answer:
5,26
